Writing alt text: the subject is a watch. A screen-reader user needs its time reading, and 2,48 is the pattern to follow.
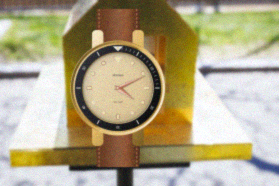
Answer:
4,11
